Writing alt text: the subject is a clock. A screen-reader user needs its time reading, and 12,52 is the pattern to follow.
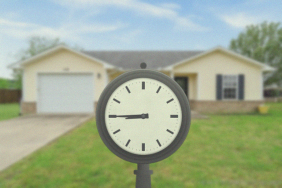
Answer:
8,45
